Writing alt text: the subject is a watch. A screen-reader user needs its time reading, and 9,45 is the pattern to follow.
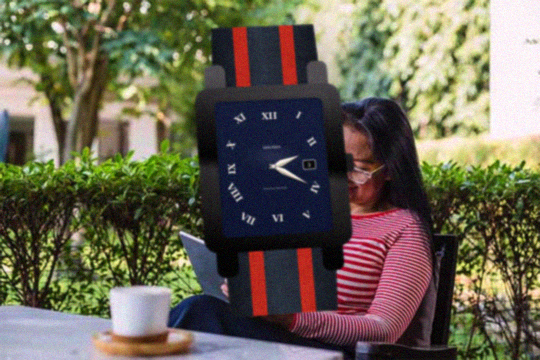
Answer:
2,20
